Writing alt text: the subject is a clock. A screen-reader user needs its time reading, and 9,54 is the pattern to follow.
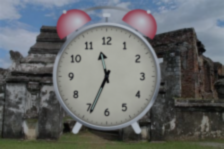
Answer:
11,34
